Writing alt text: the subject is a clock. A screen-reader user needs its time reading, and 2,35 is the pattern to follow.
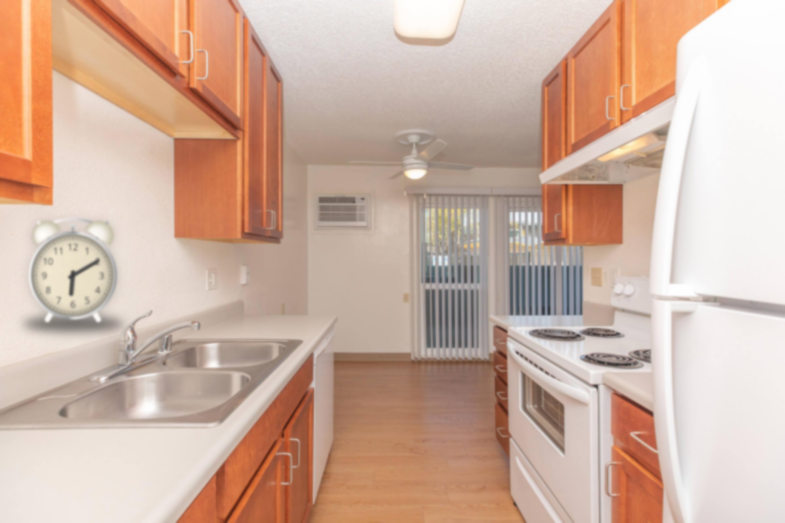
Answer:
6,10
